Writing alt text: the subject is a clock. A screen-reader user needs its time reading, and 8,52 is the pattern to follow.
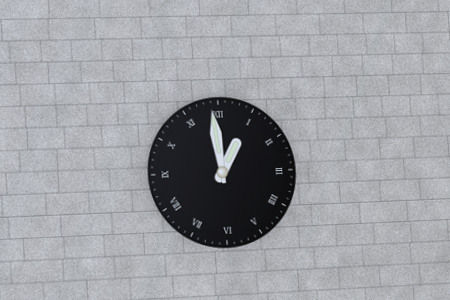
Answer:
12,59
